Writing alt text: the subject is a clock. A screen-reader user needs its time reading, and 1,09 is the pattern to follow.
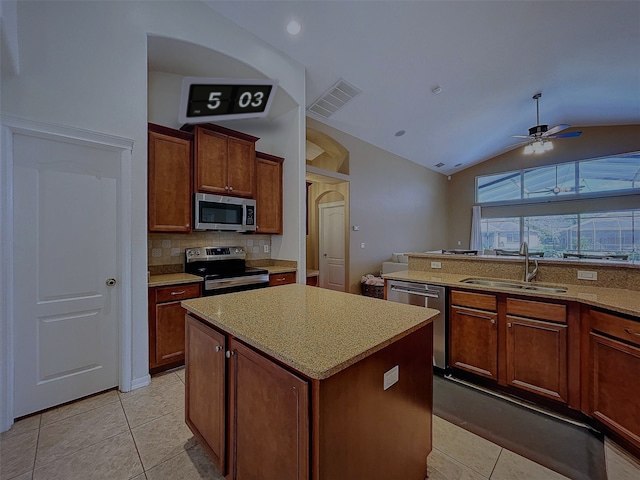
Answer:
5,03
